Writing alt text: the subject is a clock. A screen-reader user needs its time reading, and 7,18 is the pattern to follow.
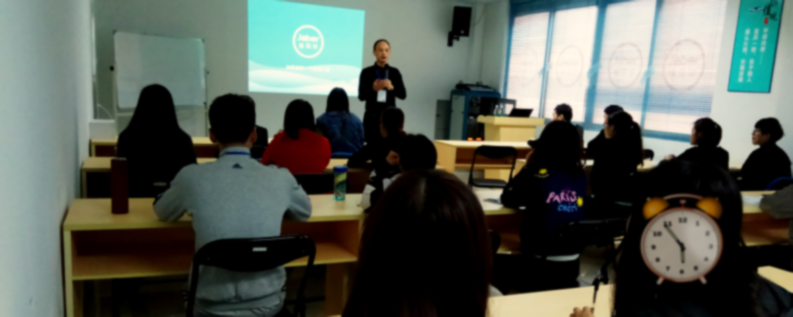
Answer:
5,54
